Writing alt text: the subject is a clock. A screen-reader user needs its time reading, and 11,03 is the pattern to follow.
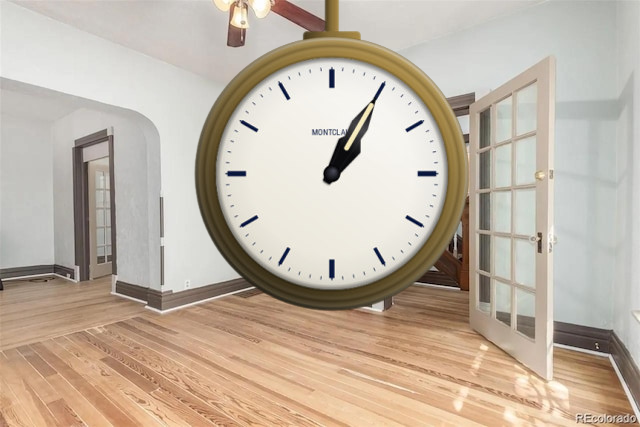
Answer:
1,05
